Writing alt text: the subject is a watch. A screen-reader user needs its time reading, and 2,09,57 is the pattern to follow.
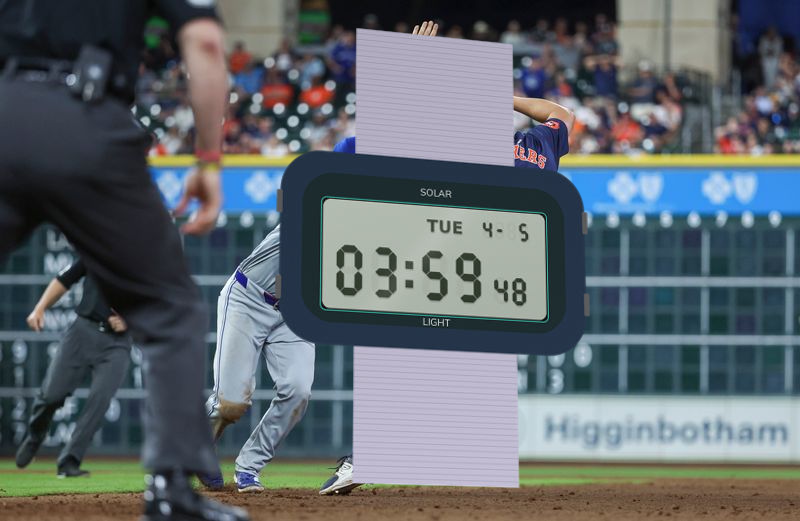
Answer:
3,59,48
